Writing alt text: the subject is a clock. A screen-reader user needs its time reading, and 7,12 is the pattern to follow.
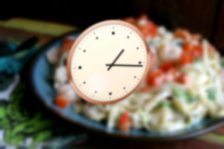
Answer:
1,16
